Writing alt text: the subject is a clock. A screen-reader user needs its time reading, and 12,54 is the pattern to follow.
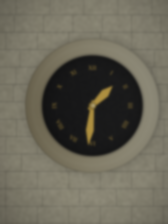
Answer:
1,31
